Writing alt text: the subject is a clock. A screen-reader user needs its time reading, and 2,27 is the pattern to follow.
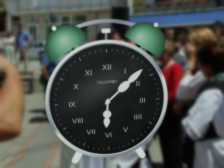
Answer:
6,08
